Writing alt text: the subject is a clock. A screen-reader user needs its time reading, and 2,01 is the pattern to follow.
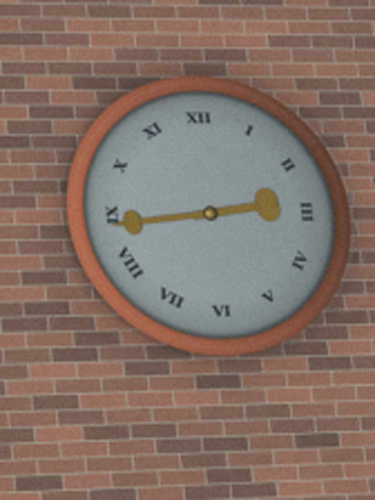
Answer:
2,44
